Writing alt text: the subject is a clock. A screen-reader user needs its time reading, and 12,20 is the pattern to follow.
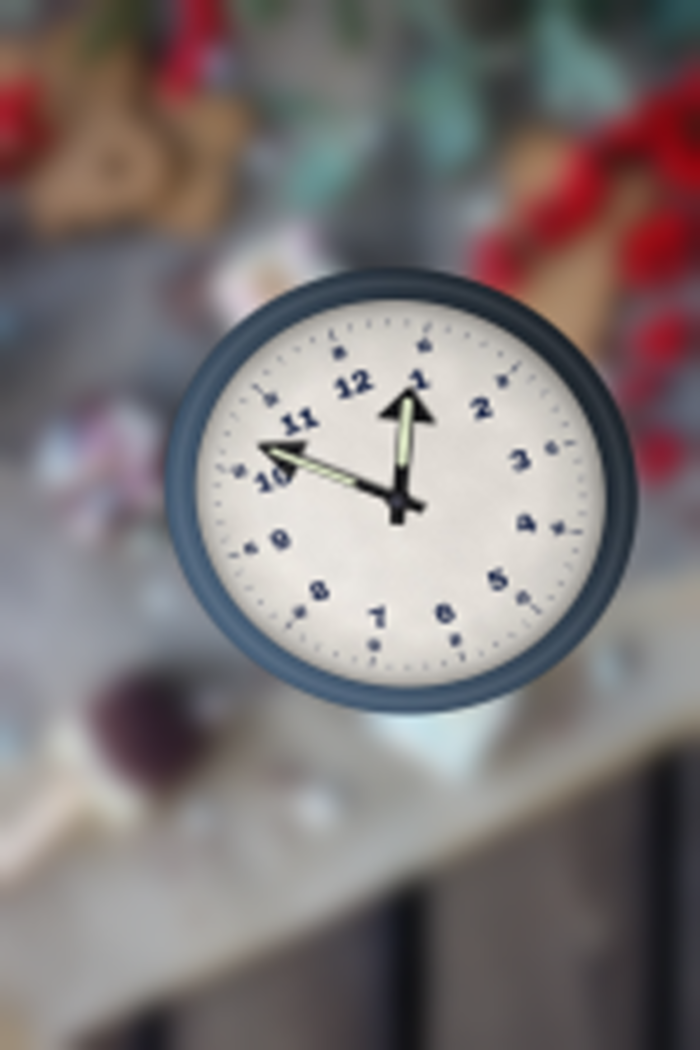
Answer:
12,52
